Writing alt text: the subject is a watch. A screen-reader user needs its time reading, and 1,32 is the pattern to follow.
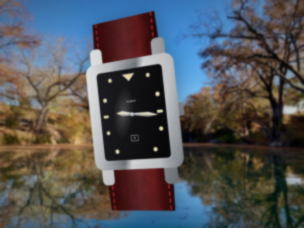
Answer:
9,16
